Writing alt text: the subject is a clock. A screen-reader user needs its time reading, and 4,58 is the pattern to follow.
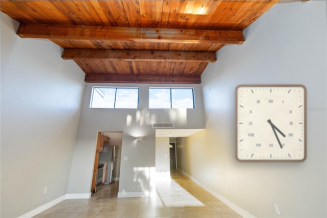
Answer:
4,26
